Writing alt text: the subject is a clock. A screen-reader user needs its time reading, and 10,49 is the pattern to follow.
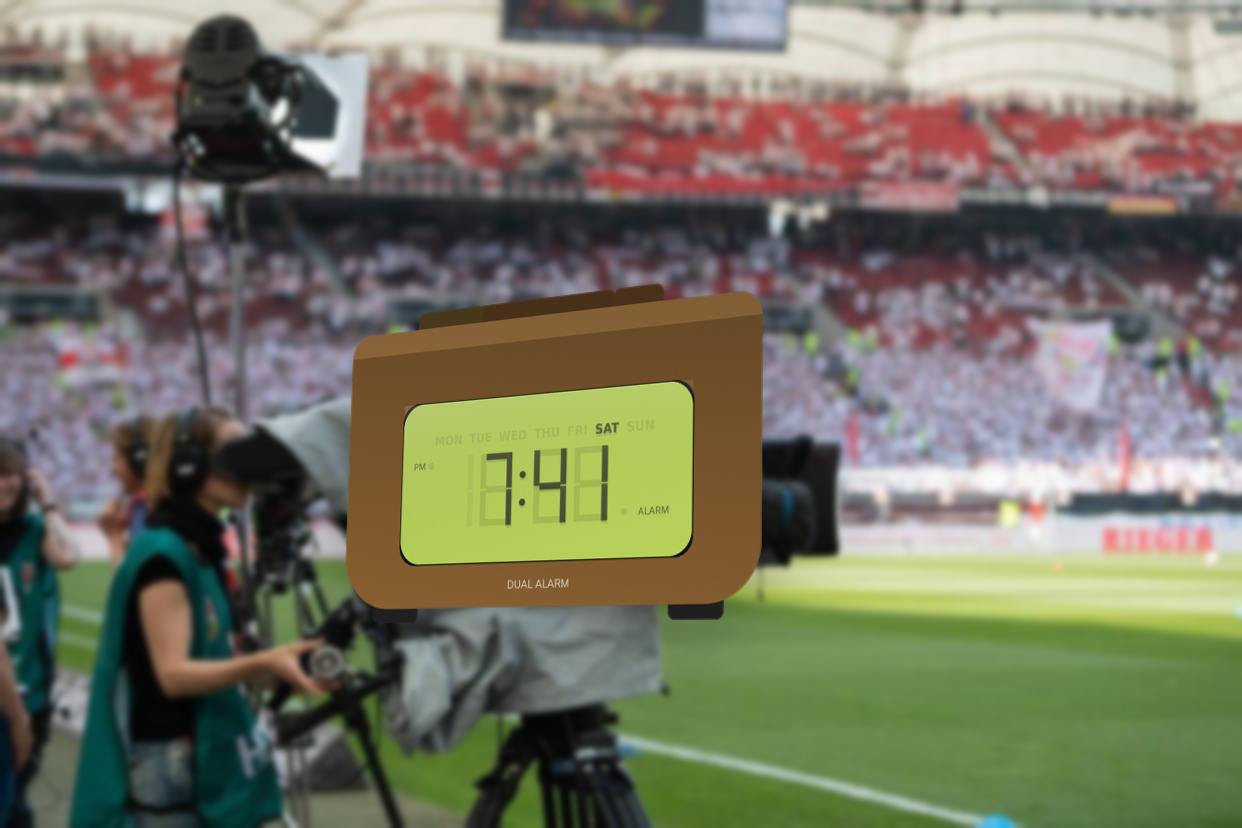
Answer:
7,41
